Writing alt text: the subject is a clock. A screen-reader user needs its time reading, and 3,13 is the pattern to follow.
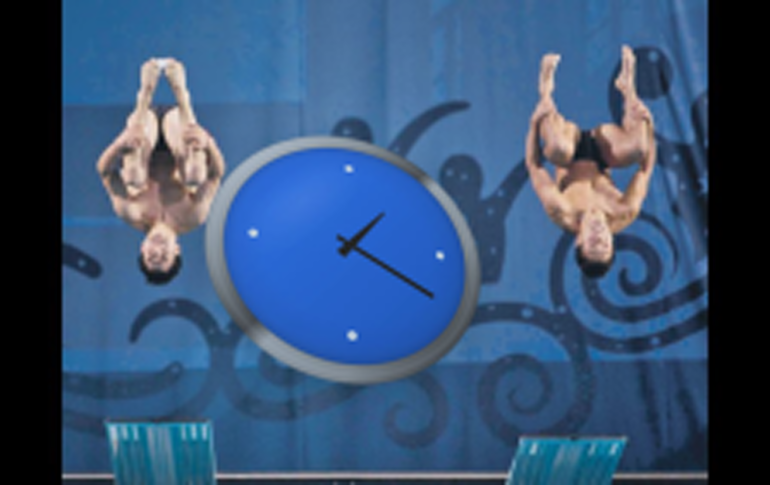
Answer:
1,20
